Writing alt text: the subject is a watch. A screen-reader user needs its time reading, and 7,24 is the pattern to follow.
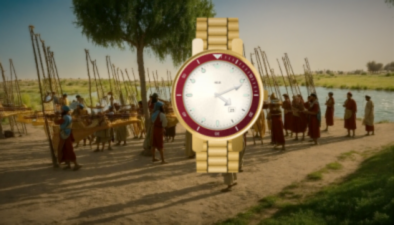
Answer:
4,11
